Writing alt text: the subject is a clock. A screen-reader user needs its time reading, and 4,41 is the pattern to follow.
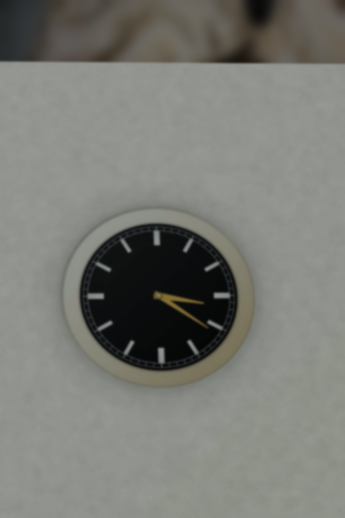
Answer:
3,21
